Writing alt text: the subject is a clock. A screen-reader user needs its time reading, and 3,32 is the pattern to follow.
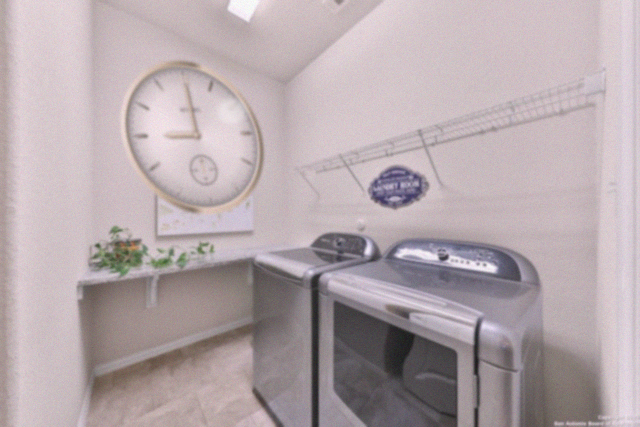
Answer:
9,00
